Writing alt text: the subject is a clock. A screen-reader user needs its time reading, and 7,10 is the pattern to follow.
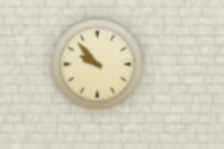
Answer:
9,53
